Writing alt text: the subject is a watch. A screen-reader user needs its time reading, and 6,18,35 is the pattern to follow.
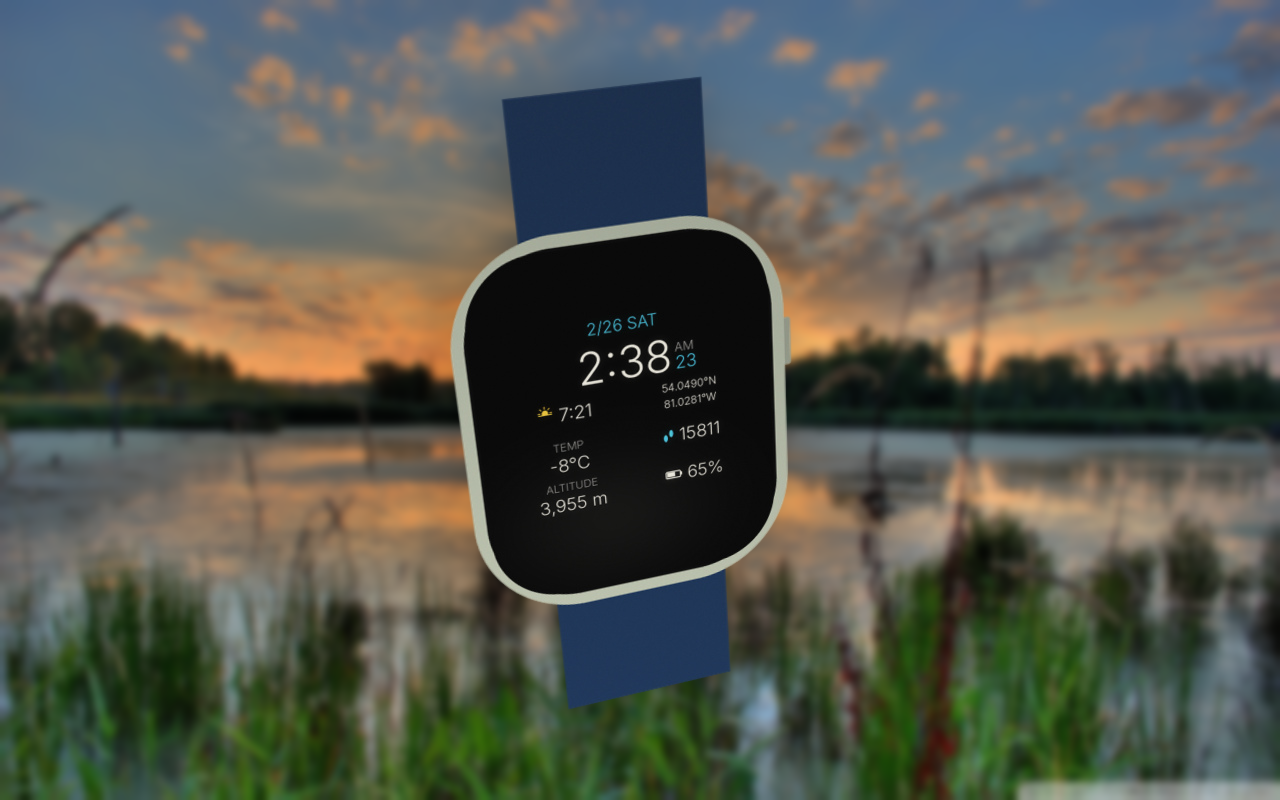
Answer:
2,38,23
